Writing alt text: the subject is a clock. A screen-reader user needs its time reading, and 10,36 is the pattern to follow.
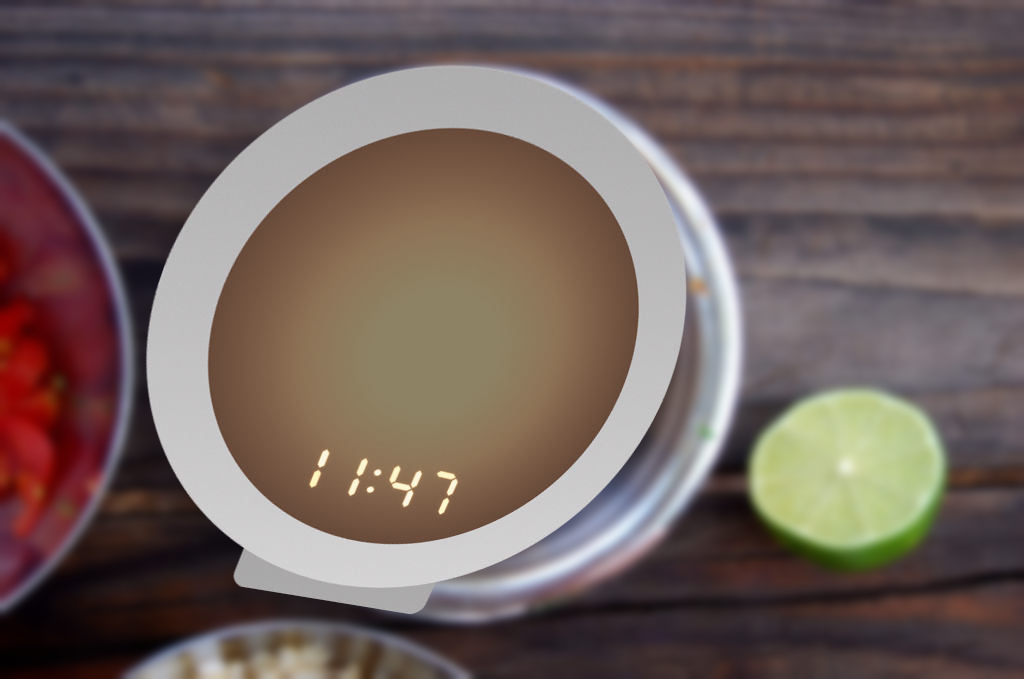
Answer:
11,47
